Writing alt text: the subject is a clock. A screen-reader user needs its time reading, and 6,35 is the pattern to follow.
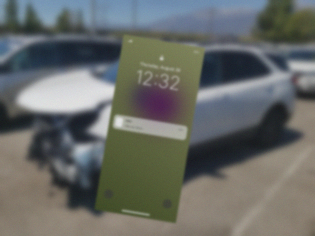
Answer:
12,32
